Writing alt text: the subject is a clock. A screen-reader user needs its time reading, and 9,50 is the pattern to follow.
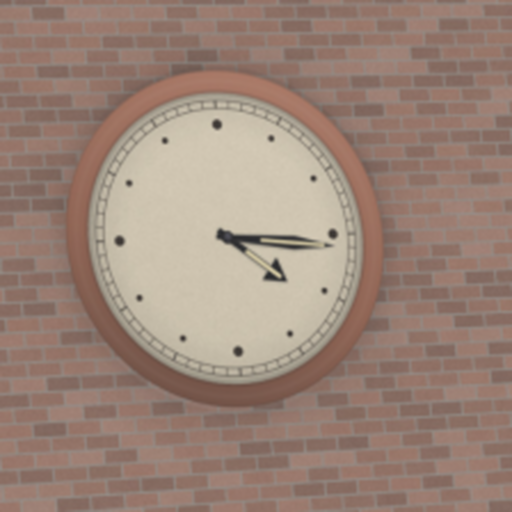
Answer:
4,16
